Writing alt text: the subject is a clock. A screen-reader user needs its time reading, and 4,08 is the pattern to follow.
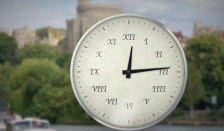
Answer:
12,14
